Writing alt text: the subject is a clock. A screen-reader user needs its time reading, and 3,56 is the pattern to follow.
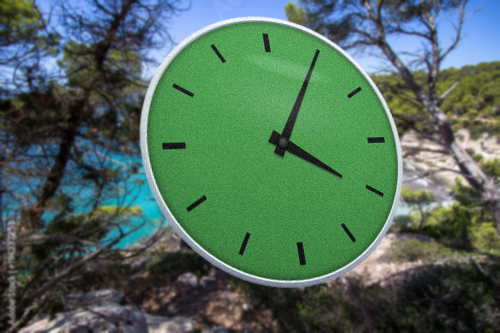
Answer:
4,05
